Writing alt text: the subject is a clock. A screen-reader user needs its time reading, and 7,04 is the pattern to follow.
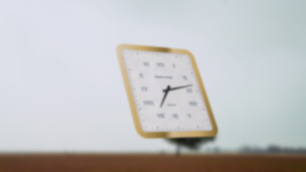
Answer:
7,13
